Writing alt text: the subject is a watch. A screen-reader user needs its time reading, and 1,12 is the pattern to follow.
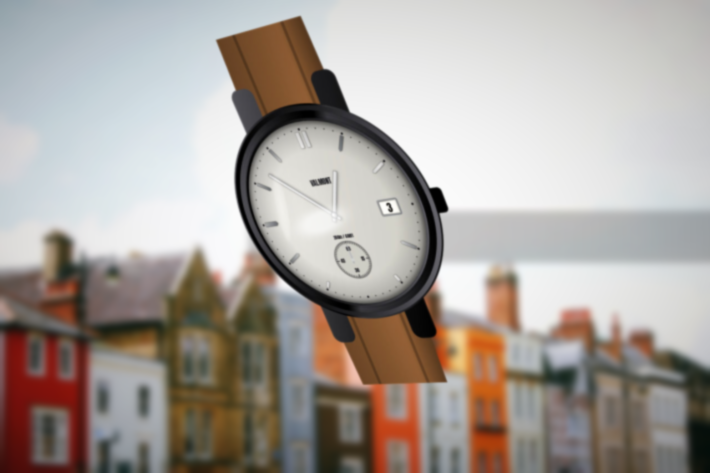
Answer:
12,52
